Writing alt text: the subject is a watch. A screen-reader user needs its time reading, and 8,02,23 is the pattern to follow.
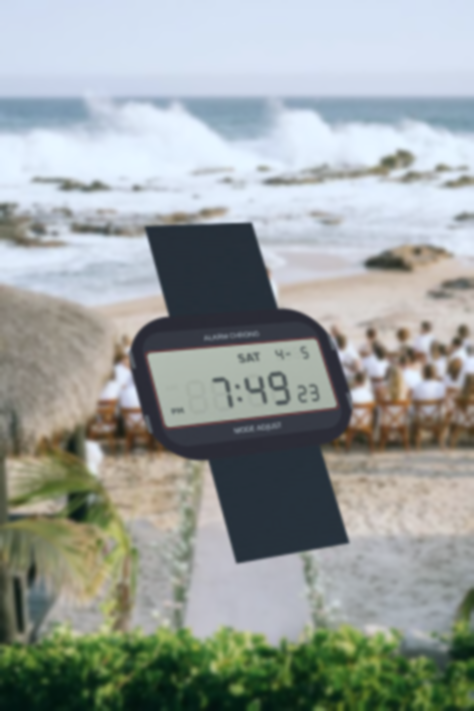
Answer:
7,49,23
